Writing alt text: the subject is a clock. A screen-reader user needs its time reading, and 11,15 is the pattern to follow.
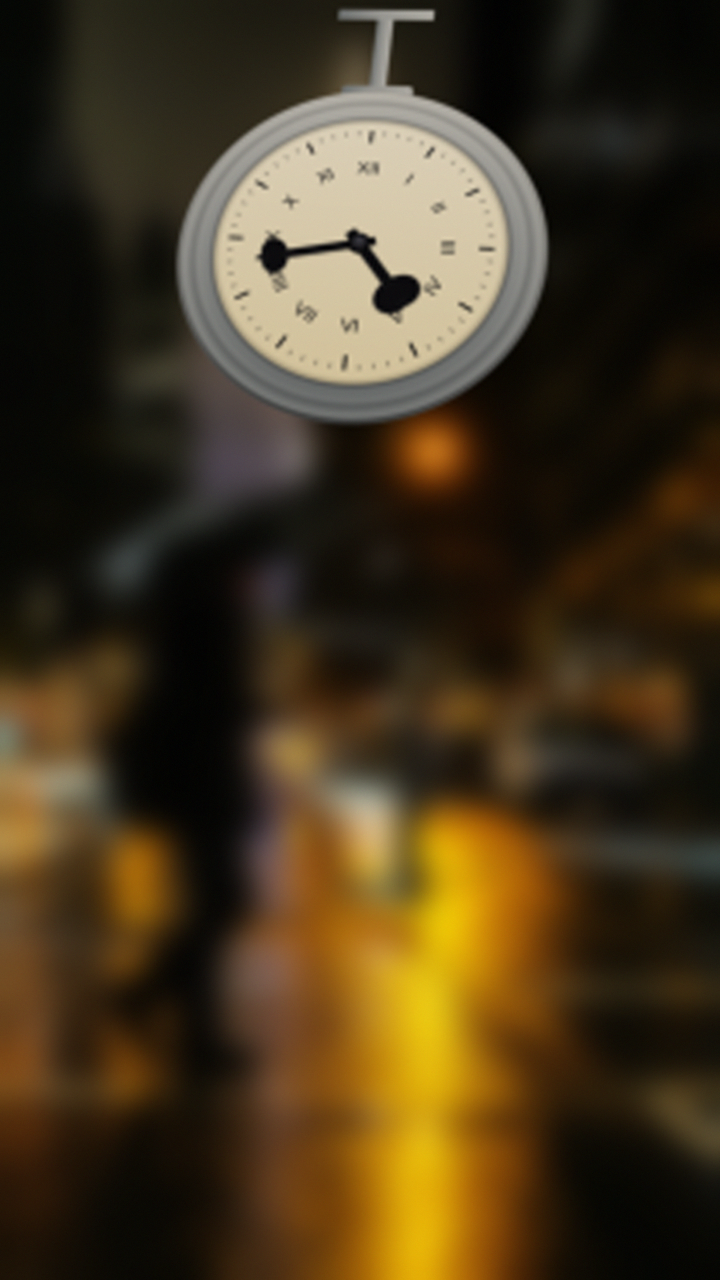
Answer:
4,43
